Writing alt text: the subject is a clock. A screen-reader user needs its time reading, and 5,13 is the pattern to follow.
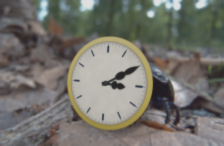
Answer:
3,10
